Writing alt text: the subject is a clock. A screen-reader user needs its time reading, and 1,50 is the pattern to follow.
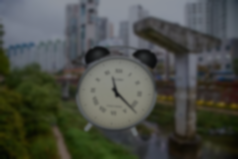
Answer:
11,22
